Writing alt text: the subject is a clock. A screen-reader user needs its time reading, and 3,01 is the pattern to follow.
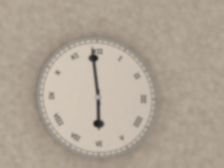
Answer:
5,59
